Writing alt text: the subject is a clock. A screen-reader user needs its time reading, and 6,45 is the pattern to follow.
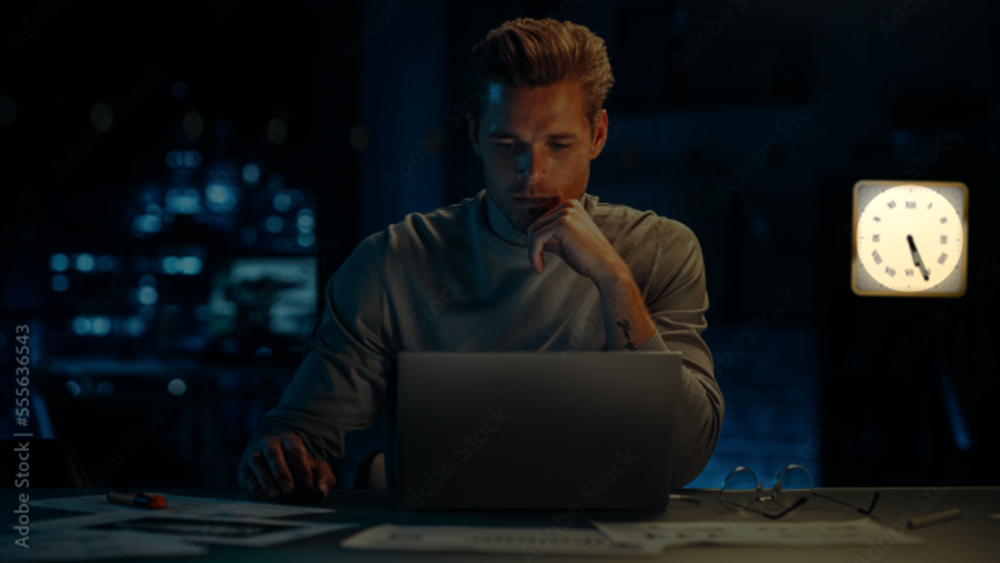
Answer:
5,26
